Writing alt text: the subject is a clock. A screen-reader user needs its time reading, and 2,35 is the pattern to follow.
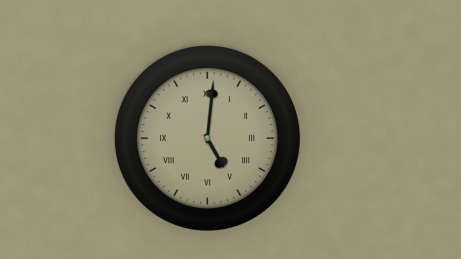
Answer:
5,01
